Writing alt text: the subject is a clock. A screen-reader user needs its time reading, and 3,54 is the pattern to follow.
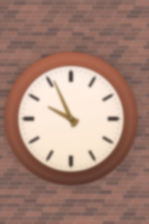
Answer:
9,56
